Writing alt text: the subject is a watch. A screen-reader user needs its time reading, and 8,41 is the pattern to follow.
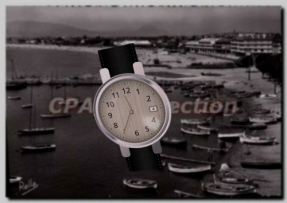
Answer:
11,35
